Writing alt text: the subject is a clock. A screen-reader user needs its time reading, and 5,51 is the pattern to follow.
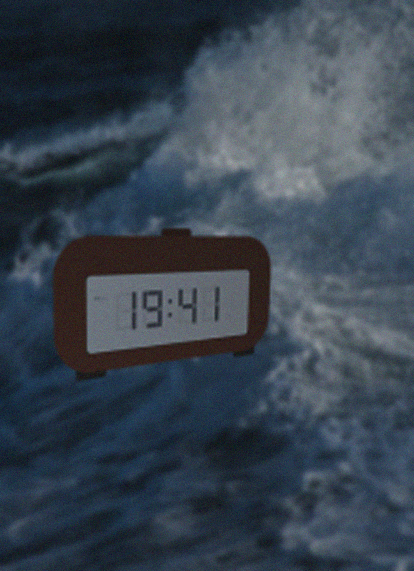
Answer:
19,41
